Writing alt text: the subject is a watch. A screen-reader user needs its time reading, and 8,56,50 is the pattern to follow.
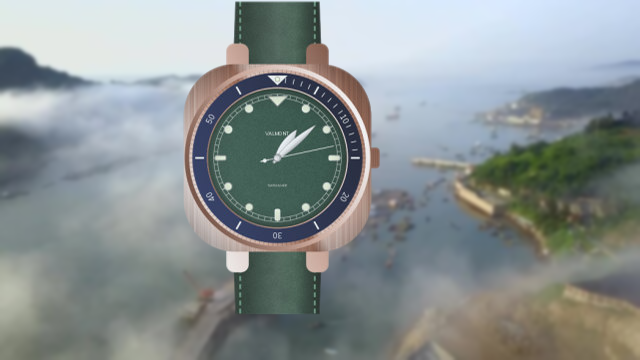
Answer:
1,08,13
